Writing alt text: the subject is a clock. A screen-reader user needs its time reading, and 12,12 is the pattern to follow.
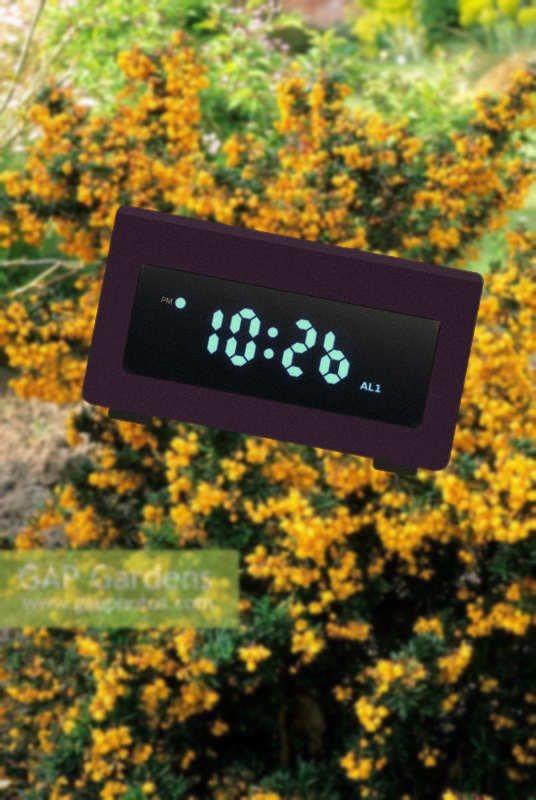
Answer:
10,26
